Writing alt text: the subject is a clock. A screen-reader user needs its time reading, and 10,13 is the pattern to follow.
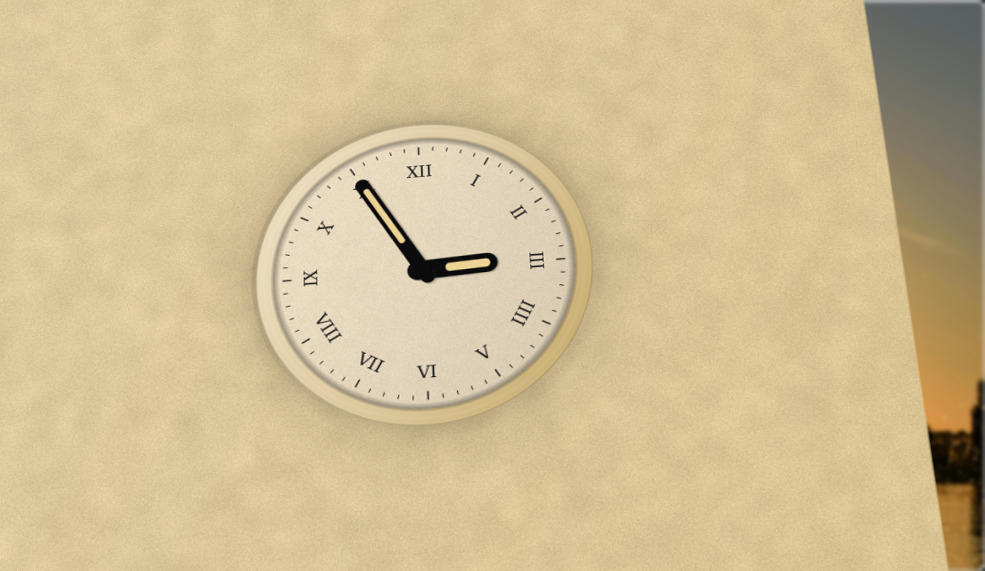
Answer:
2,55
